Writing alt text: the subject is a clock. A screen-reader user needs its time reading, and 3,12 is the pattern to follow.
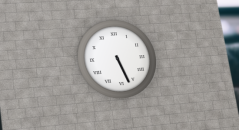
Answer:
5,27
